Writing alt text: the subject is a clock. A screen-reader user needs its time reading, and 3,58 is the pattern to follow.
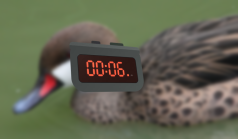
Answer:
0,06
